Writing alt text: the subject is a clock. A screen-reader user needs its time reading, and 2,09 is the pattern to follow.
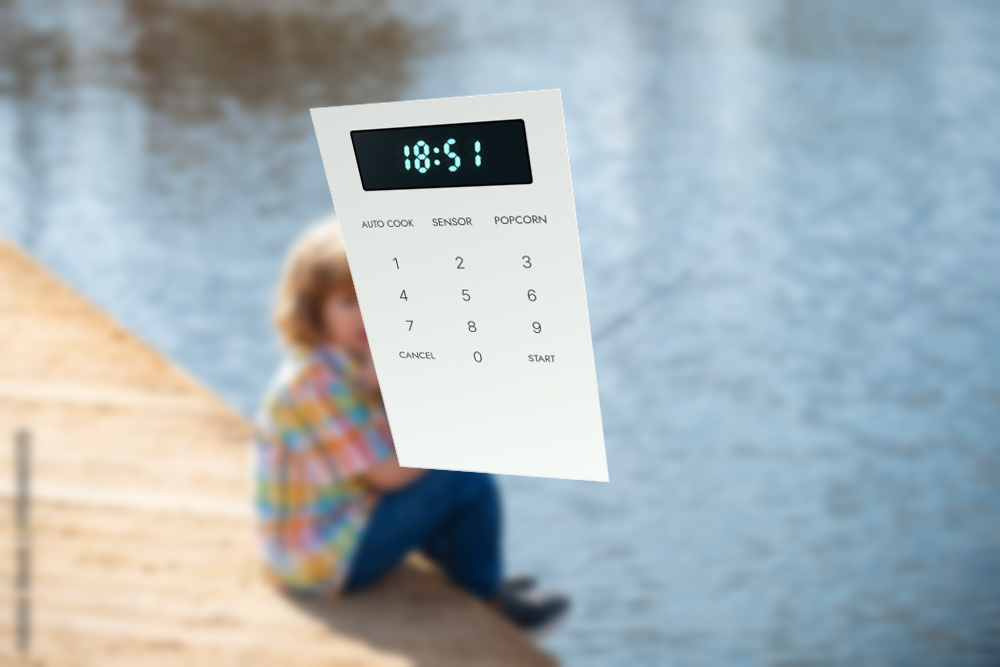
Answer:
18,51
